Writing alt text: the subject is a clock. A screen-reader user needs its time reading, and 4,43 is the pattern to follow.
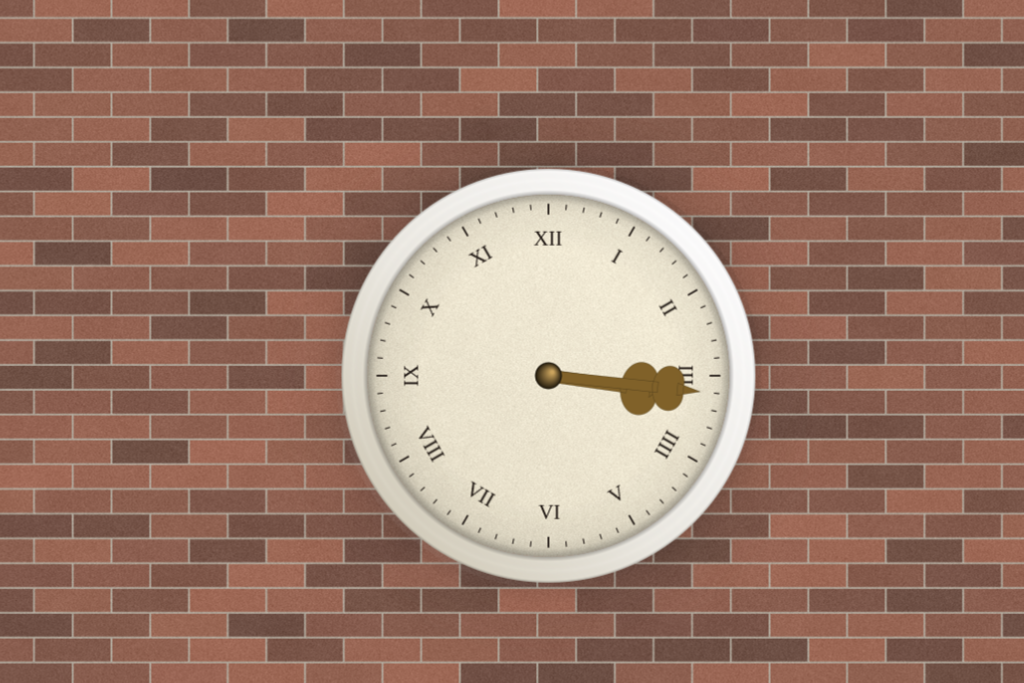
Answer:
3,16
